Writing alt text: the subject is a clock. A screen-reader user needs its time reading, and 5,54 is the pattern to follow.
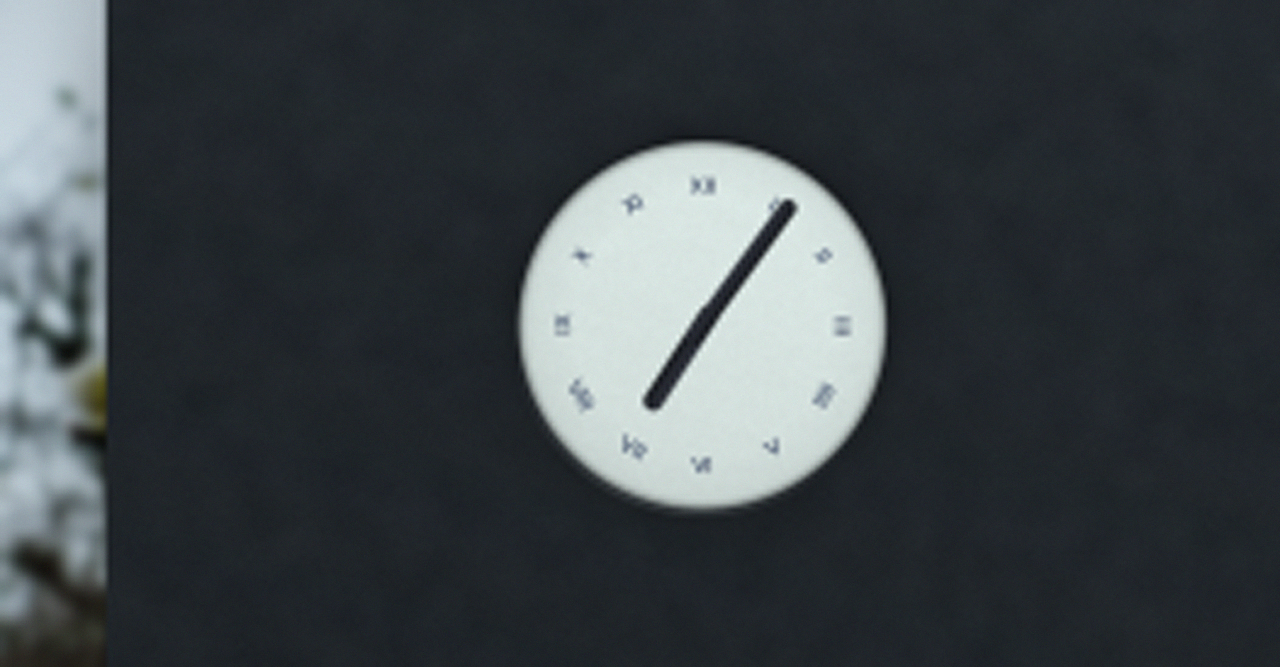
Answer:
7,06
